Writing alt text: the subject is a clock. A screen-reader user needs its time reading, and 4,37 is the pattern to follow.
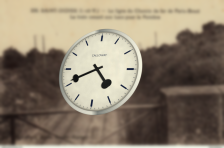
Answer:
4,41
